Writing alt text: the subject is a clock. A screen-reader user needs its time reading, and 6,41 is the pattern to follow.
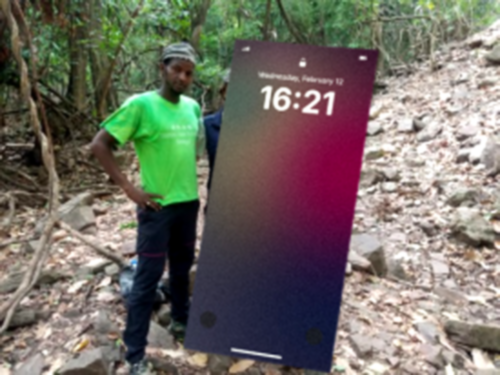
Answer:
16,21
